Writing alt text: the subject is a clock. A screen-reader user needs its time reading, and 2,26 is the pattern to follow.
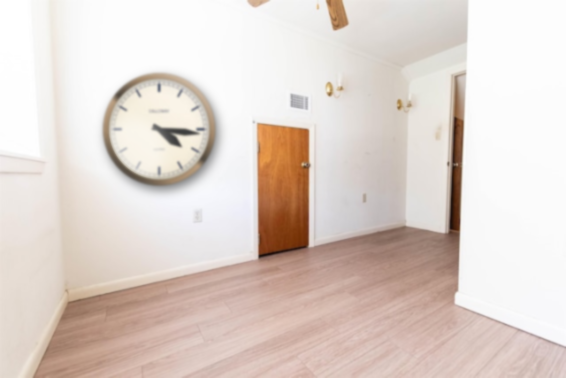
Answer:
4,16
